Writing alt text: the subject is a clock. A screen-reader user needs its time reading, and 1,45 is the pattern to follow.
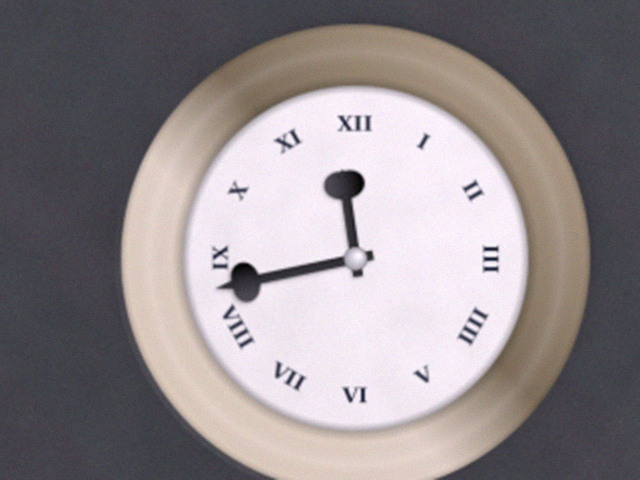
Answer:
11,43
